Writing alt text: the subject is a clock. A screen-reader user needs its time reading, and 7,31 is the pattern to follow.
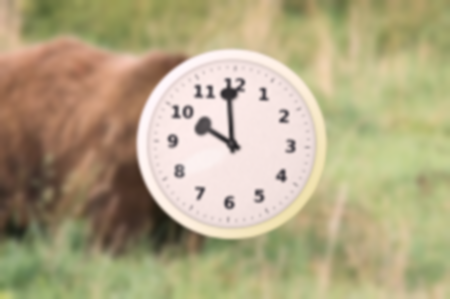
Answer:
9,59
